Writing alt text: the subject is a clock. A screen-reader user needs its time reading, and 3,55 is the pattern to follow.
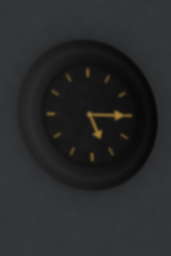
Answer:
5,15
